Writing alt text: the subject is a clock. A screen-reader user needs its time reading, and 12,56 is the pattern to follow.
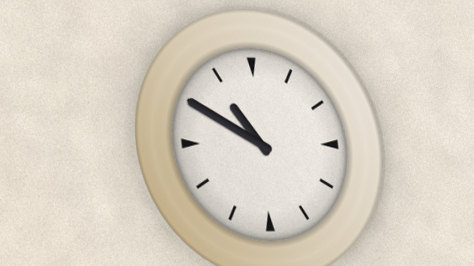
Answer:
10,50
